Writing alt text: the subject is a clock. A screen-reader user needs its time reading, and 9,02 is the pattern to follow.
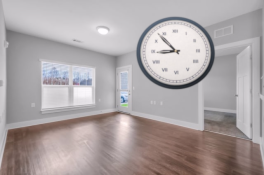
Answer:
8,53
